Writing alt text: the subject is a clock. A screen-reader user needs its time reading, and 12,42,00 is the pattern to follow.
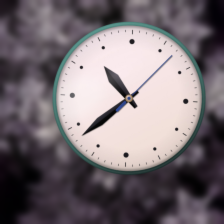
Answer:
10,38,07
